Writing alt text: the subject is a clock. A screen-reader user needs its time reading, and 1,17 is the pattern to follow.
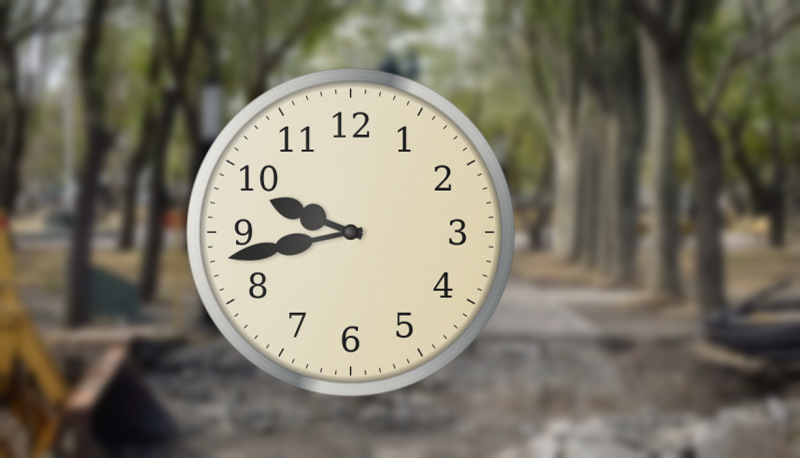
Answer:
9,43
